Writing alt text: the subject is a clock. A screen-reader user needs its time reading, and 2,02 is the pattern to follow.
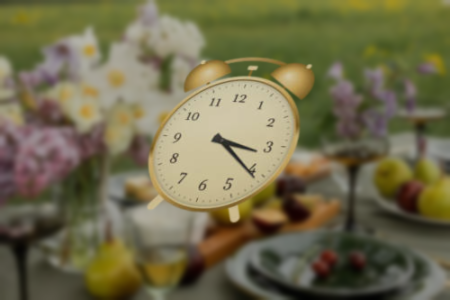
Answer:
3,21
